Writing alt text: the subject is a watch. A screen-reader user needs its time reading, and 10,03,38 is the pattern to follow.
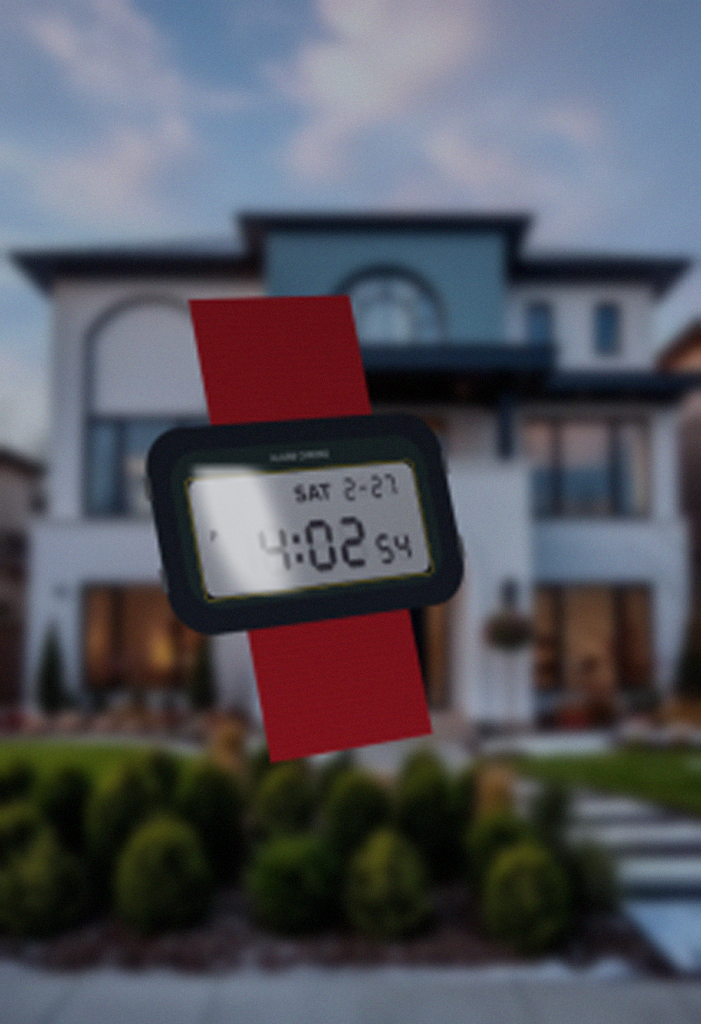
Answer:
4,02,54
